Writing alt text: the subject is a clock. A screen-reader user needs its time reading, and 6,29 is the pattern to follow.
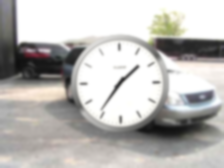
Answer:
1,36
